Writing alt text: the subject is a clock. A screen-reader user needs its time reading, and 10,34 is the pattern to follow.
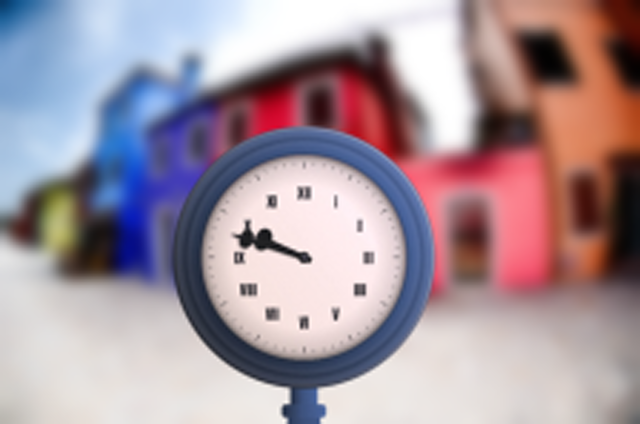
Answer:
9,48
